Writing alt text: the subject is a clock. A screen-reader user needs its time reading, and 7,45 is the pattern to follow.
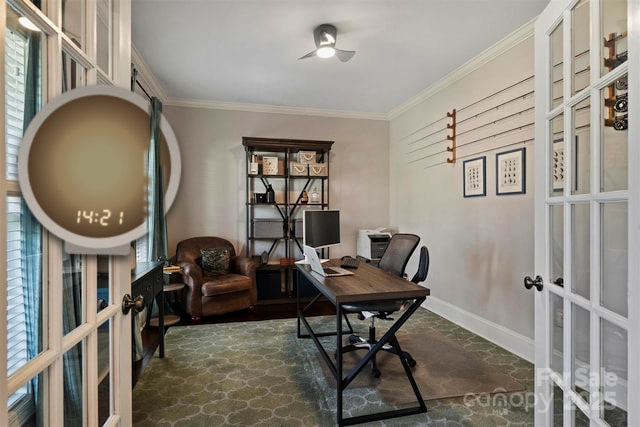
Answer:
14,21
